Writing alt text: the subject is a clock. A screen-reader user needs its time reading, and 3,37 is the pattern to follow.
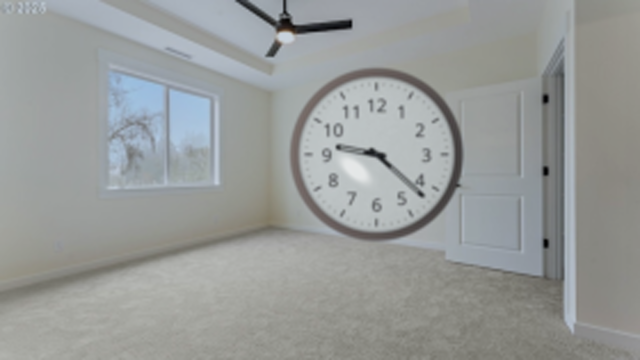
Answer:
9,22
